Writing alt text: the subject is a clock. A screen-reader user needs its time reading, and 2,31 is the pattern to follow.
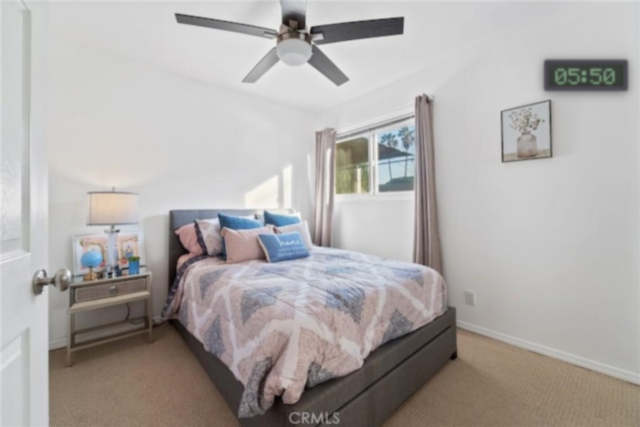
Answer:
5,50
